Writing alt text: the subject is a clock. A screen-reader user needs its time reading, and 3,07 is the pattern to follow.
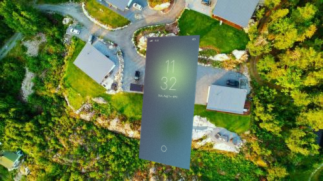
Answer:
11,32
